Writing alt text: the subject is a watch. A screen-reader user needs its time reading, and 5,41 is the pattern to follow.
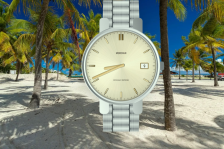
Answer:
8,41
